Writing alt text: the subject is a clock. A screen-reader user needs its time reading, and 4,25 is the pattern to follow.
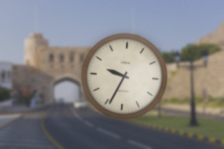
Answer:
9,34
